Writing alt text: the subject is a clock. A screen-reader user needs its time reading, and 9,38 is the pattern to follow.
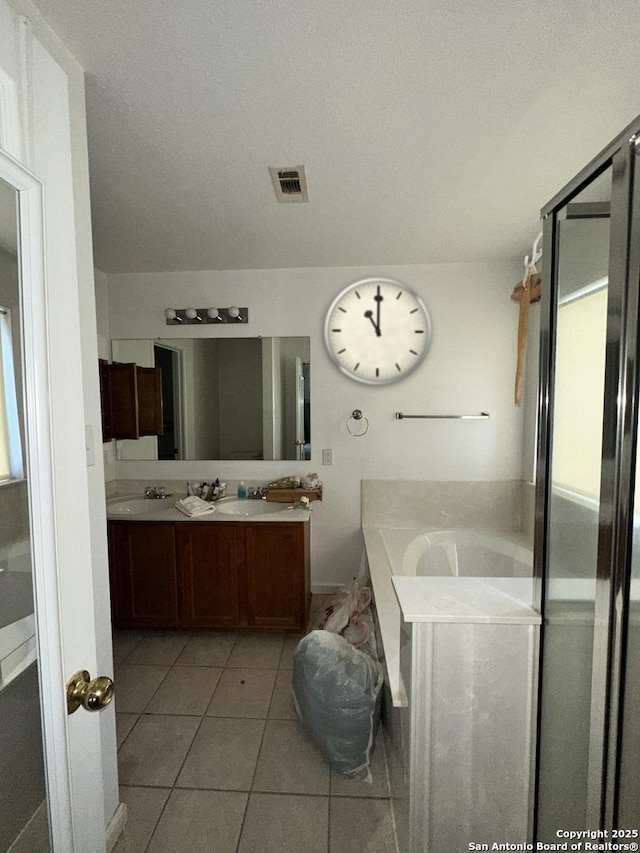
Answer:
11,00
